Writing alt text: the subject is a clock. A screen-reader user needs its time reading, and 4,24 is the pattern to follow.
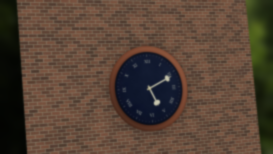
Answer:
5,11
